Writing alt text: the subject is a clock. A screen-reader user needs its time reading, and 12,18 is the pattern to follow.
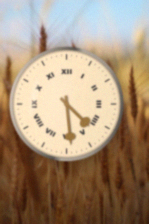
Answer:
4,29
